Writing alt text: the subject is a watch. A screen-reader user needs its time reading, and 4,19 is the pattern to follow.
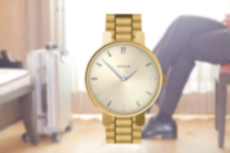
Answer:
1,52
